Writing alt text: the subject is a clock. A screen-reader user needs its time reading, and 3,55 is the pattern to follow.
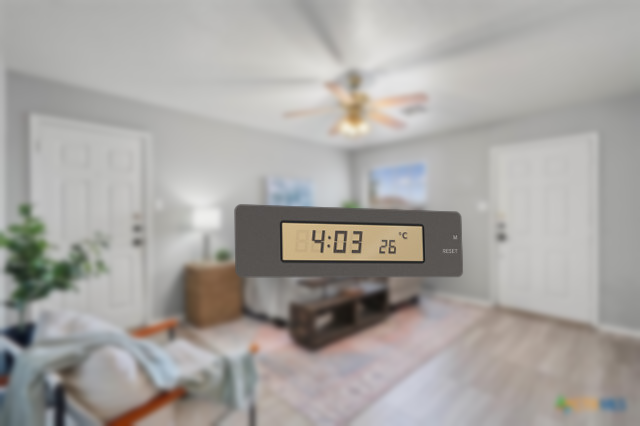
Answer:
4,03
